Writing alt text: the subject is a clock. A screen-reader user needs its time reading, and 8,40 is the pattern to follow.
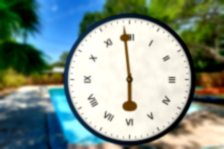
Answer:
5,59
